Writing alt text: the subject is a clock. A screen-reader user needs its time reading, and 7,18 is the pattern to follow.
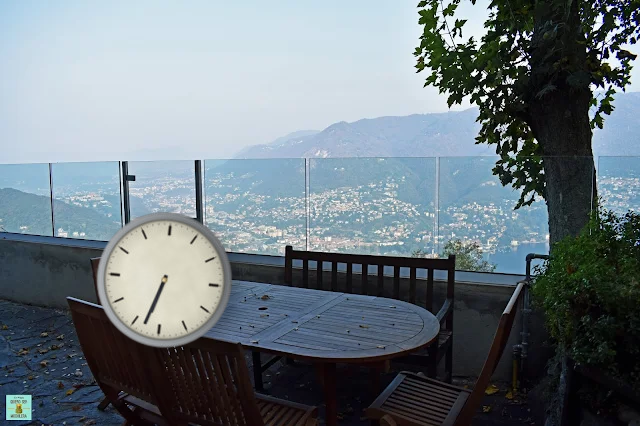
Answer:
6,33
